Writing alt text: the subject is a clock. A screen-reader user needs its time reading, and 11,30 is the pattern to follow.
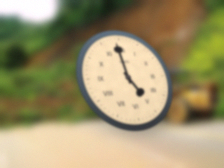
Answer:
4,59
